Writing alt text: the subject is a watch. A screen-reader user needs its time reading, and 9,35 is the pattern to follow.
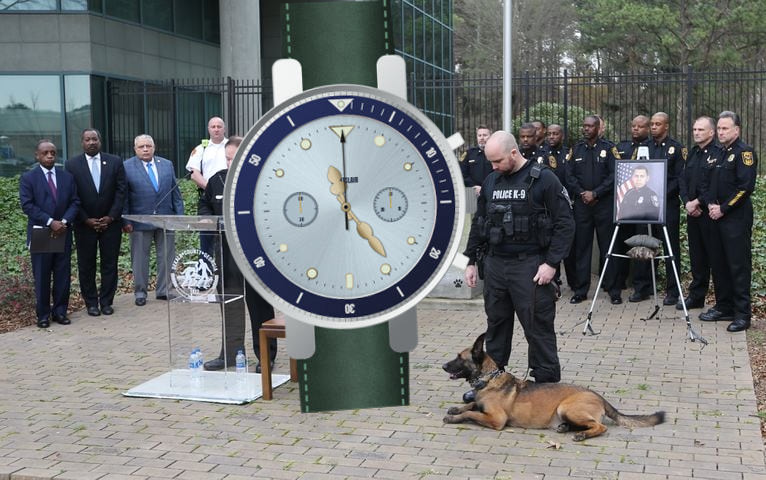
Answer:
11,24
